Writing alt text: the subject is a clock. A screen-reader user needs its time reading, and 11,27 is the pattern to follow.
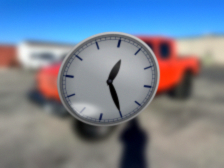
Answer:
12,25
